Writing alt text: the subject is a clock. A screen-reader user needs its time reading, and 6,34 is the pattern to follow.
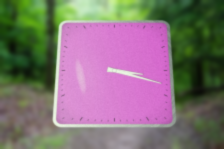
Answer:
3,18
